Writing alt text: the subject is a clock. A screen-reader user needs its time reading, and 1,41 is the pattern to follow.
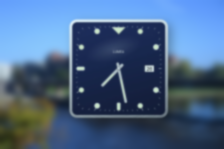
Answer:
7,28
